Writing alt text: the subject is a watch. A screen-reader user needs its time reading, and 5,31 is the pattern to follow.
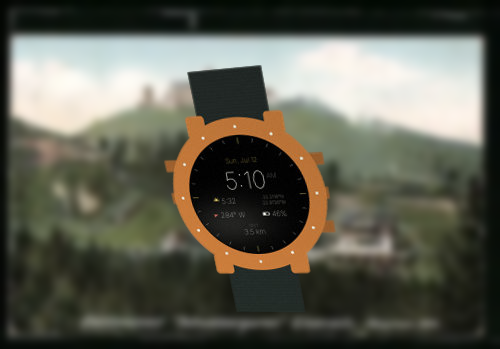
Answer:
5,10
